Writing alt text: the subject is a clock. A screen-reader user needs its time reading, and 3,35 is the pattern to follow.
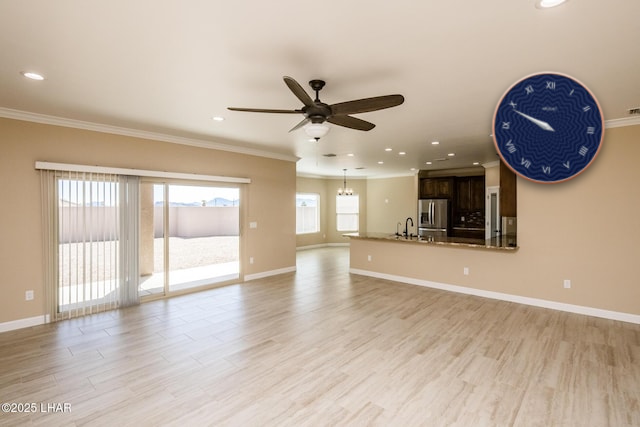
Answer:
9,49
